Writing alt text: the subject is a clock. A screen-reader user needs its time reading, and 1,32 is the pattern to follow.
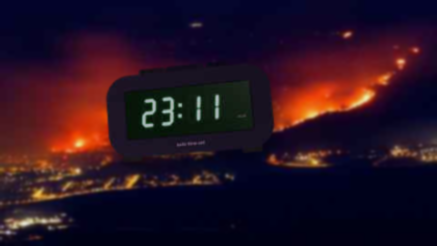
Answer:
23,11
